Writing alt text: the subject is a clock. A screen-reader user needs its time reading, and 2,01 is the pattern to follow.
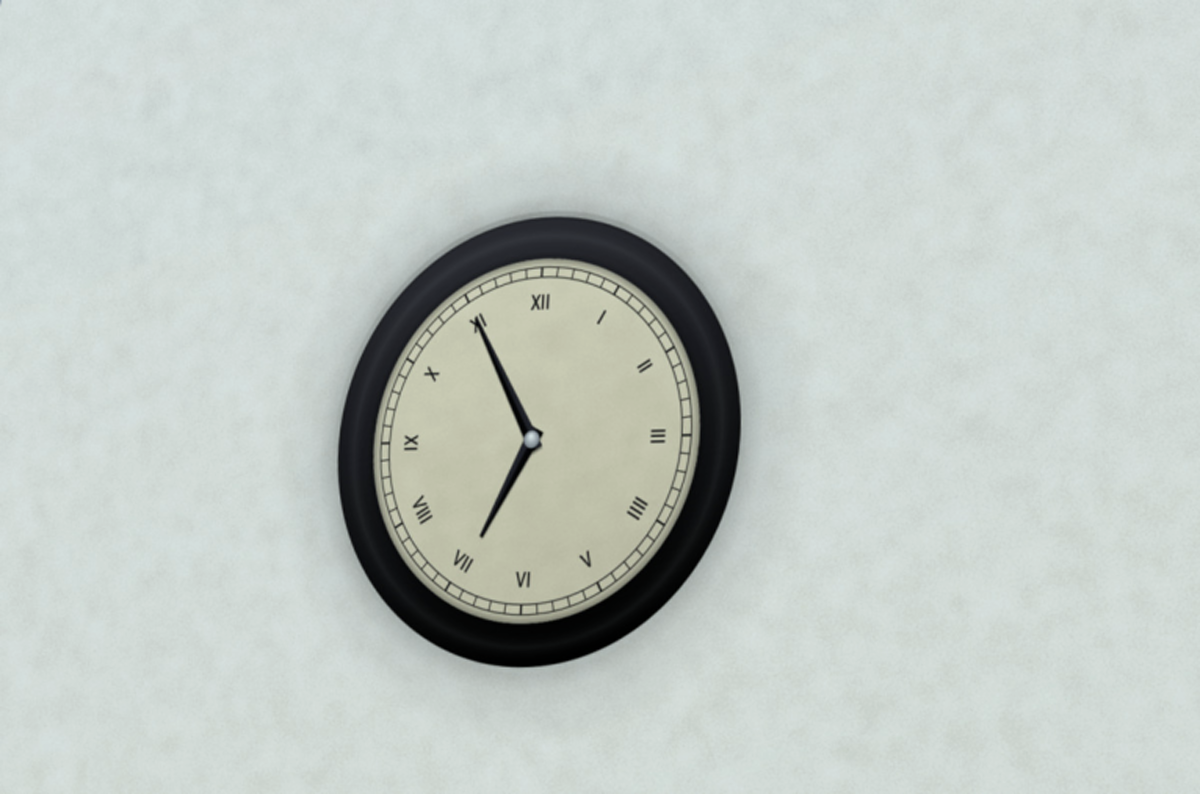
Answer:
6,55
